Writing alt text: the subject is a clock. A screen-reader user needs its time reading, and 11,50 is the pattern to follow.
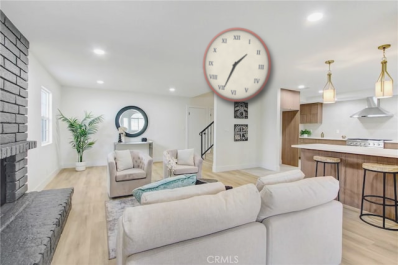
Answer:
1,34
